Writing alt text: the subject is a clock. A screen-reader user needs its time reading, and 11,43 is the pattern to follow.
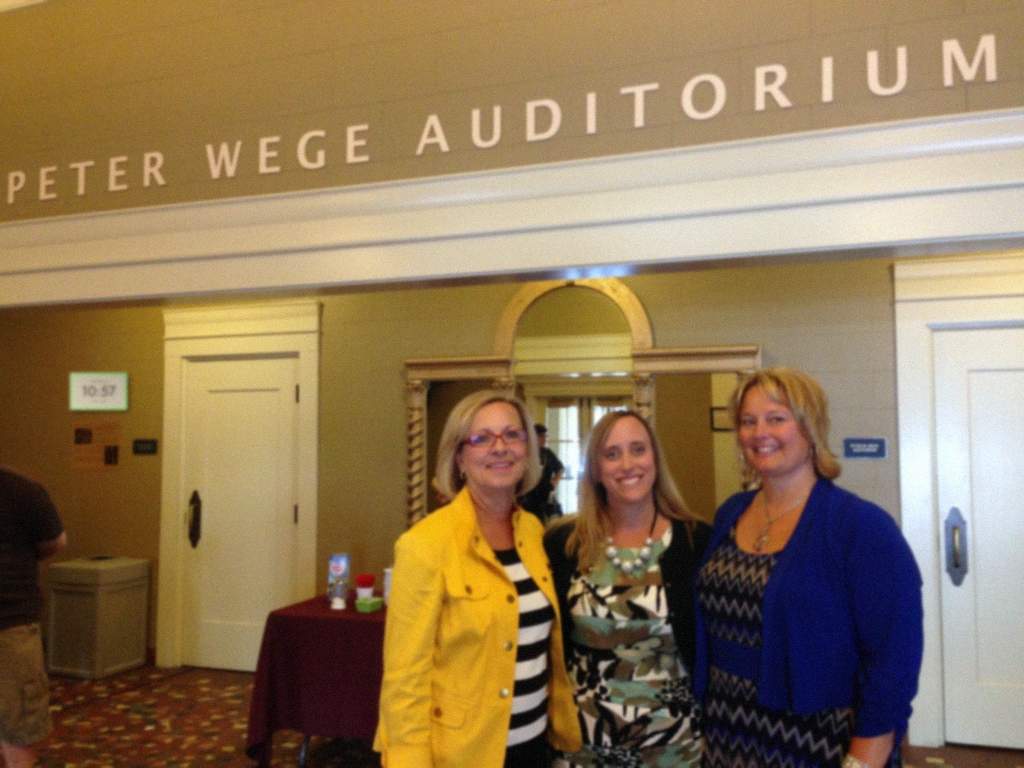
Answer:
10,57
